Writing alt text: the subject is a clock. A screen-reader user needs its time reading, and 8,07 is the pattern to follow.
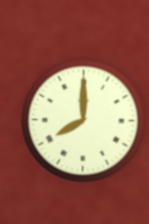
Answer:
8,00
